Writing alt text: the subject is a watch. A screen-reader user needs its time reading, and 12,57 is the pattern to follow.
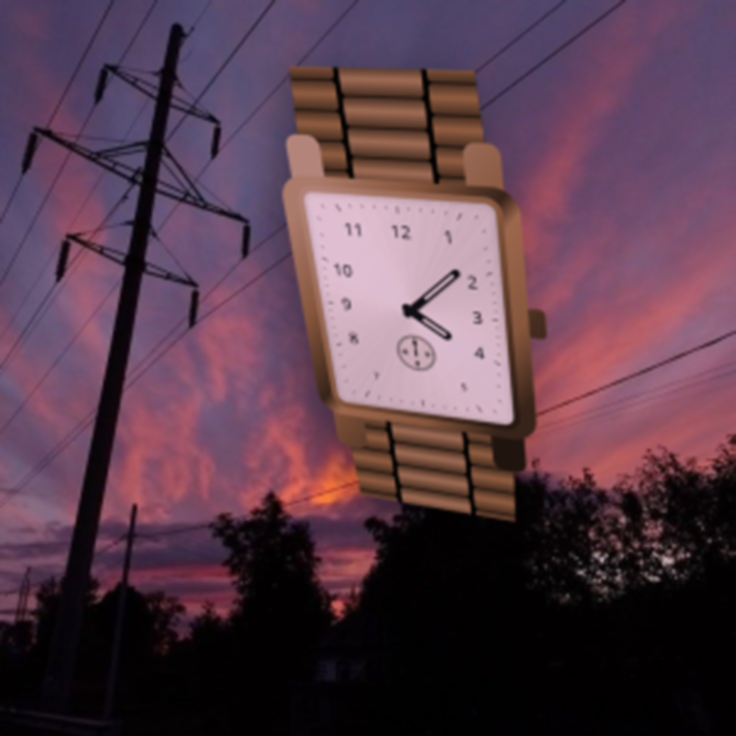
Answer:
4,08
